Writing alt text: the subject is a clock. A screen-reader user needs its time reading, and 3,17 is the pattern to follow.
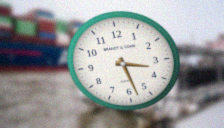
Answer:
3,28
